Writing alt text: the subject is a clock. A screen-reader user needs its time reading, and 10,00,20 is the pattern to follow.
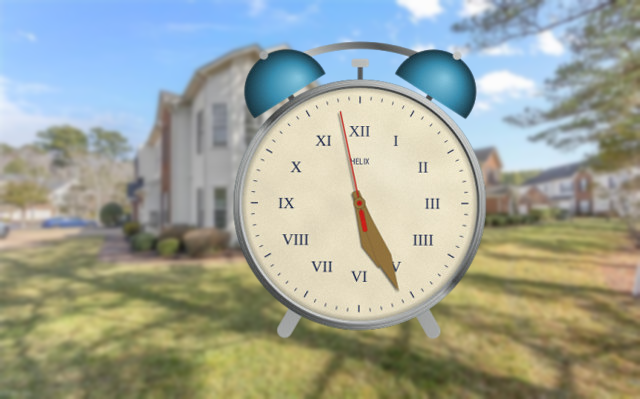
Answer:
5,25,58
